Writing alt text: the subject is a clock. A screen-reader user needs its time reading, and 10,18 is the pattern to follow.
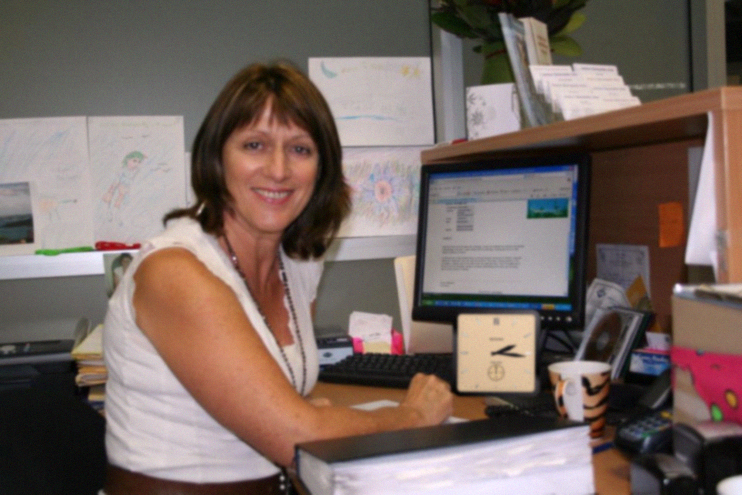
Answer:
2,16
